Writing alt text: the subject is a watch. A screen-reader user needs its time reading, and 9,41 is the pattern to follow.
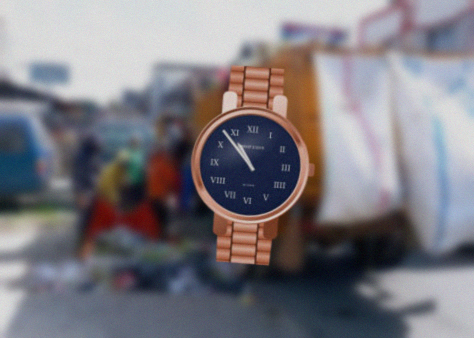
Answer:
10,53
